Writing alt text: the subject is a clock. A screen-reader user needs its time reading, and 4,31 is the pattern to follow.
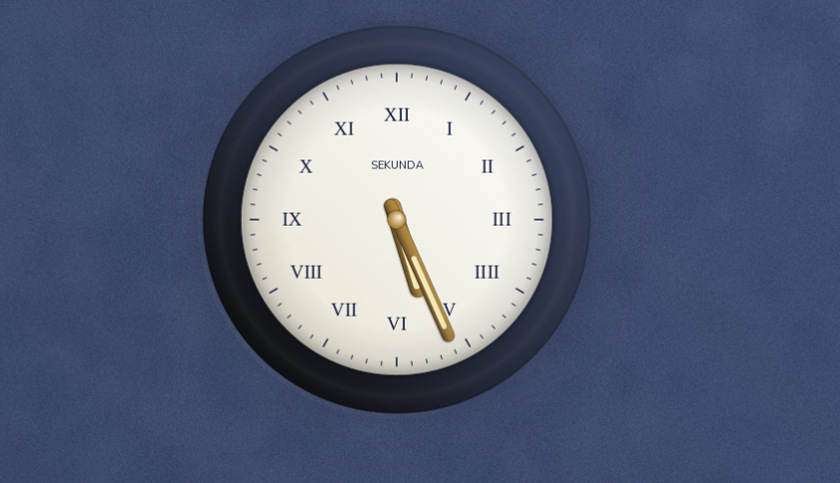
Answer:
5,26
